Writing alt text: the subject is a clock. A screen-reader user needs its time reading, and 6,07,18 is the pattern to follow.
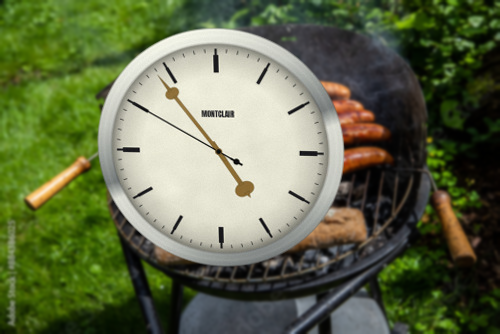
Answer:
4,53,50
